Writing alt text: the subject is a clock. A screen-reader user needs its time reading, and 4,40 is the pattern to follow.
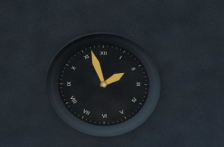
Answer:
1,57
